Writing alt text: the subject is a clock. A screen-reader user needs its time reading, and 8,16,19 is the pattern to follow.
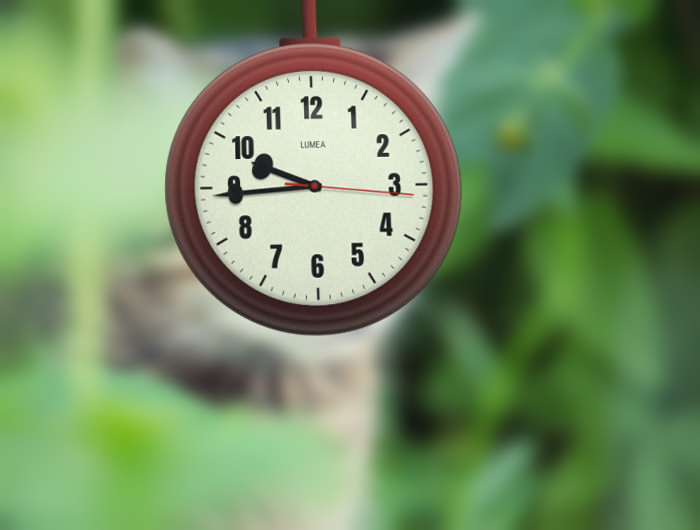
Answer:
9,44,16
